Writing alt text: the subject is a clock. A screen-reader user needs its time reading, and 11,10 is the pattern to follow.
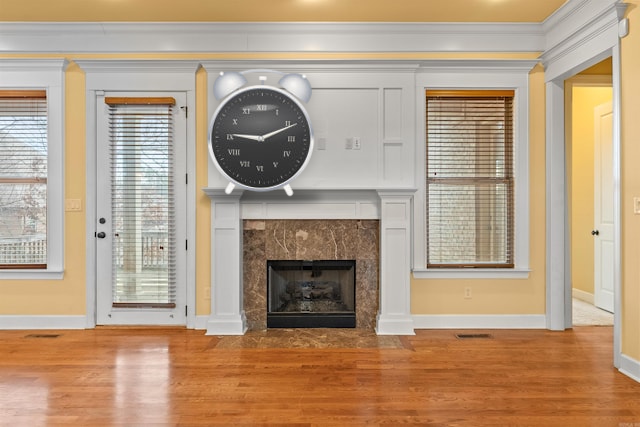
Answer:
9,11
